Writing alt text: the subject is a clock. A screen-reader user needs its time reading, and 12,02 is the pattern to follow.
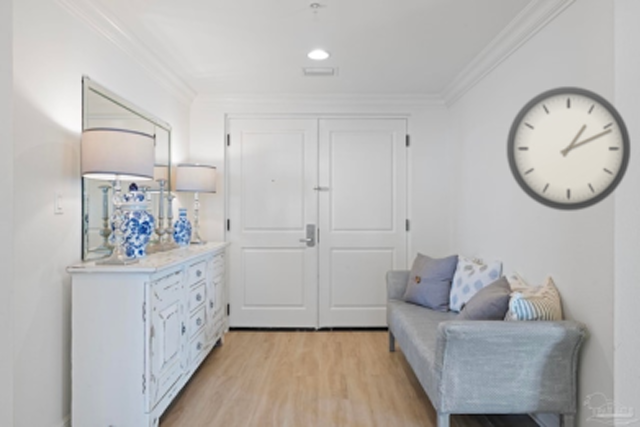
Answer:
1,11
